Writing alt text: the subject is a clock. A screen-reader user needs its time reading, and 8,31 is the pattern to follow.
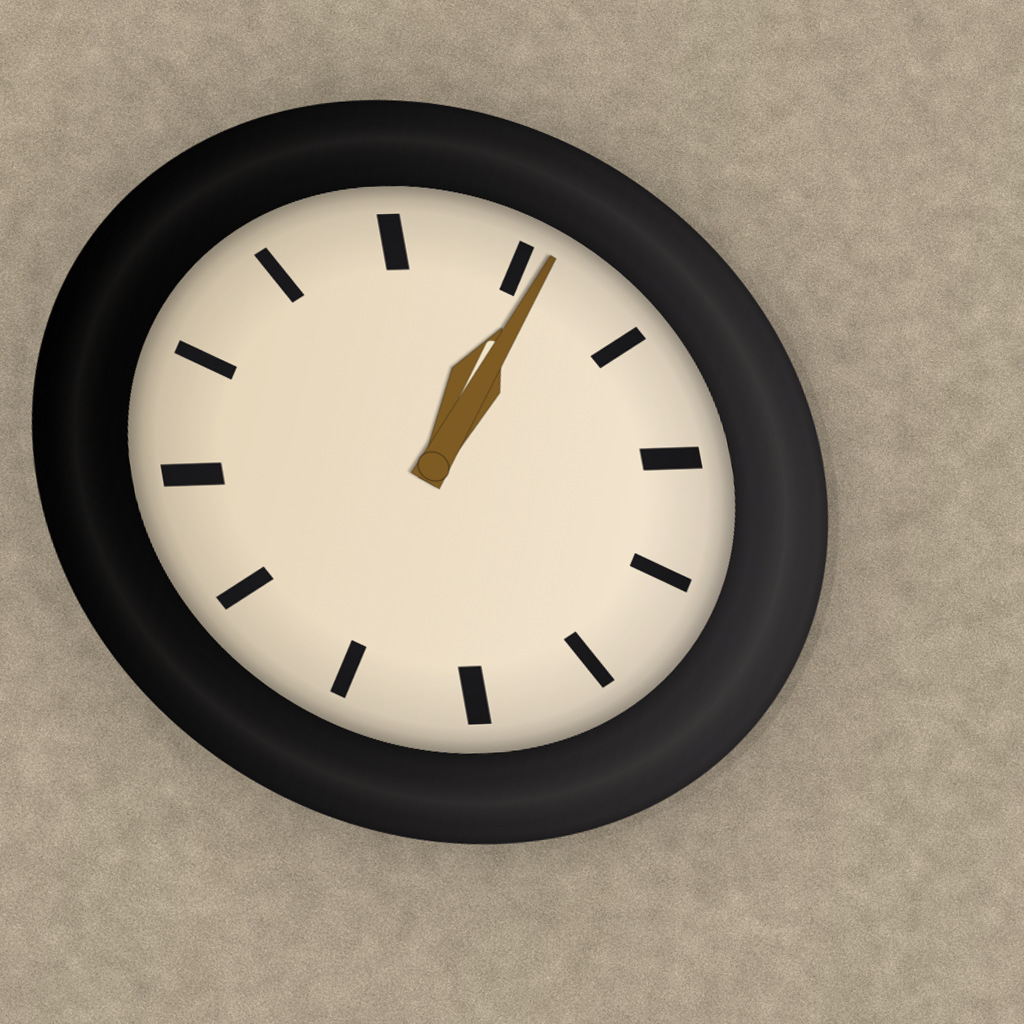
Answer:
1,06
